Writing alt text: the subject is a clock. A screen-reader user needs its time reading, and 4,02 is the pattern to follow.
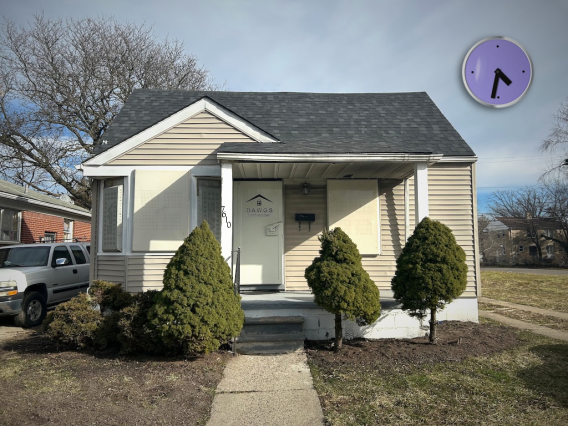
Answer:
4,32
